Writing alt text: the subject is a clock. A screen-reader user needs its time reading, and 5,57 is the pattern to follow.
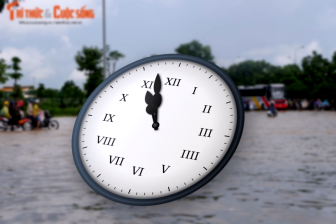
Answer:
10,57
